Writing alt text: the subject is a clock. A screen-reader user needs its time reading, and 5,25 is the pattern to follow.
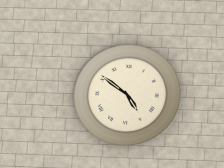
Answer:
4,51
